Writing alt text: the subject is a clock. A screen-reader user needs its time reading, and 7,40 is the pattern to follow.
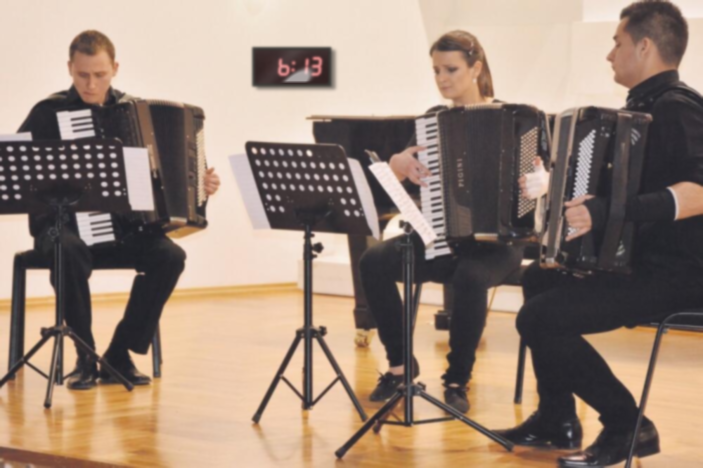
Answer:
6,13
